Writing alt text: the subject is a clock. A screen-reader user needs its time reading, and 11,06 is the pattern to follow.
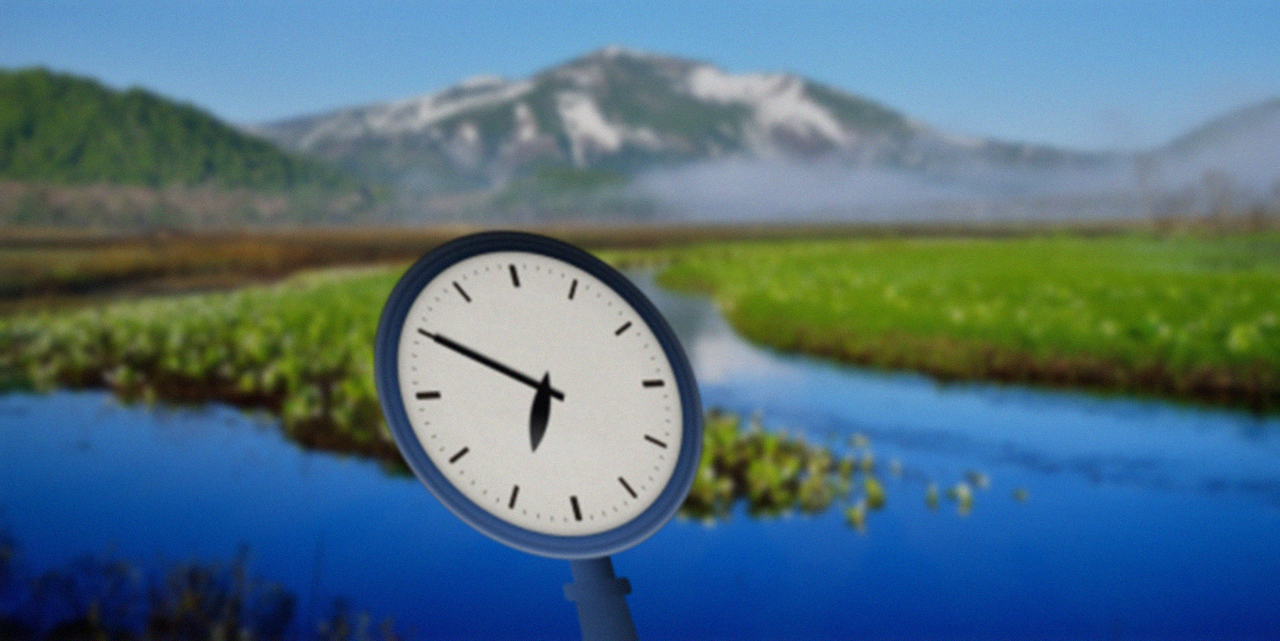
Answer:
6,50
